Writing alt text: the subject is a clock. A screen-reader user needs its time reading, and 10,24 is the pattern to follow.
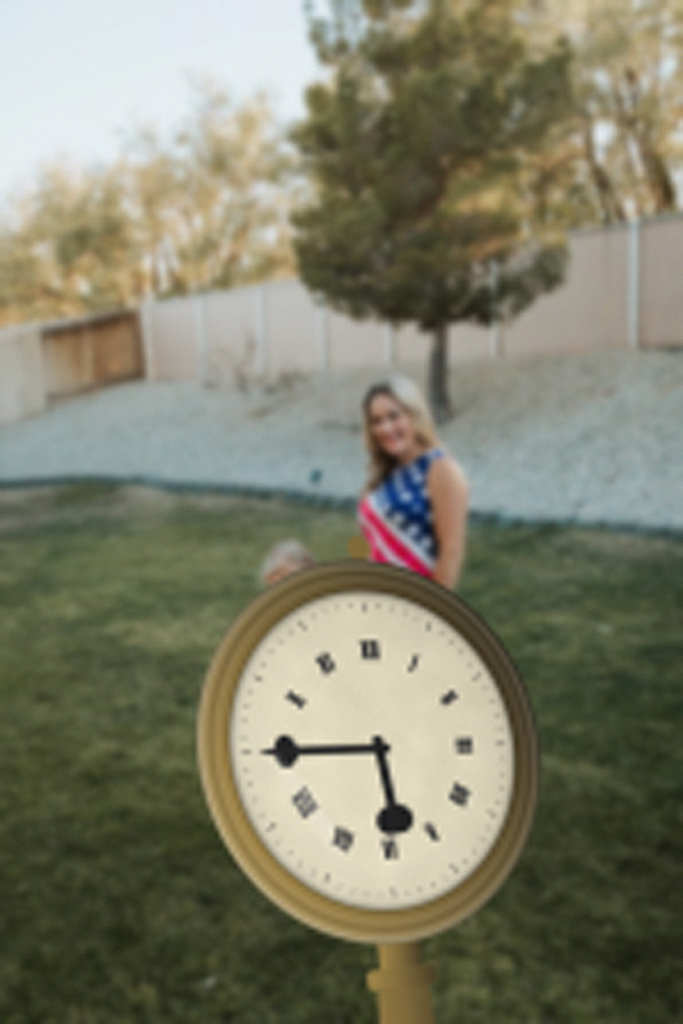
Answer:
5,45
